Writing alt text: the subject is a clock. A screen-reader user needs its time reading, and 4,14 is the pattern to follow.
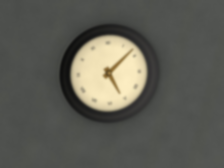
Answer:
5,08
